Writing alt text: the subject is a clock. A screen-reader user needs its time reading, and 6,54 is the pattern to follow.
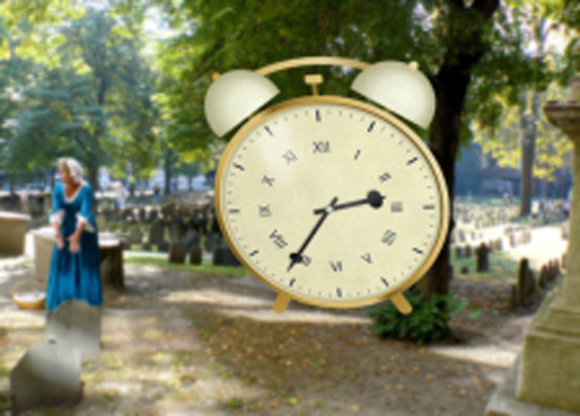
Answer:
2,36
